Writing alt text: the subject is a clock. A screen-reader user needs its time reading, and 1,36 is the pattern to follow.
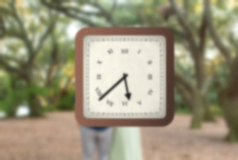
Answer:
5,38
